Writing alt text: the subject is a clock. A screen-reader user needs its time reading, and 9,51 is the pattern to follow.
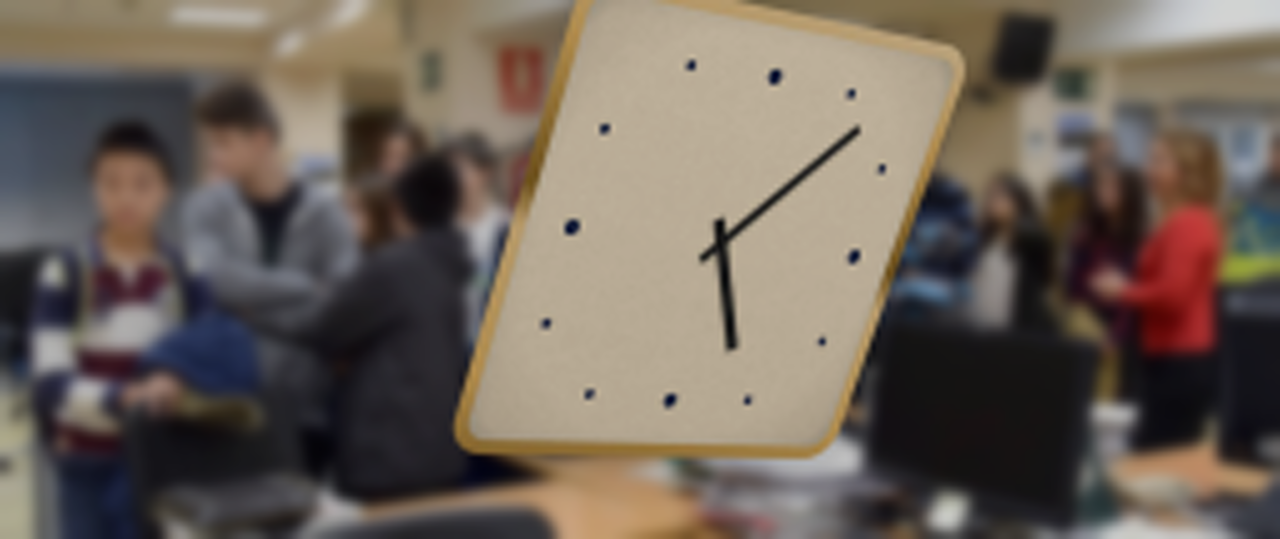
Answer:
5,07
